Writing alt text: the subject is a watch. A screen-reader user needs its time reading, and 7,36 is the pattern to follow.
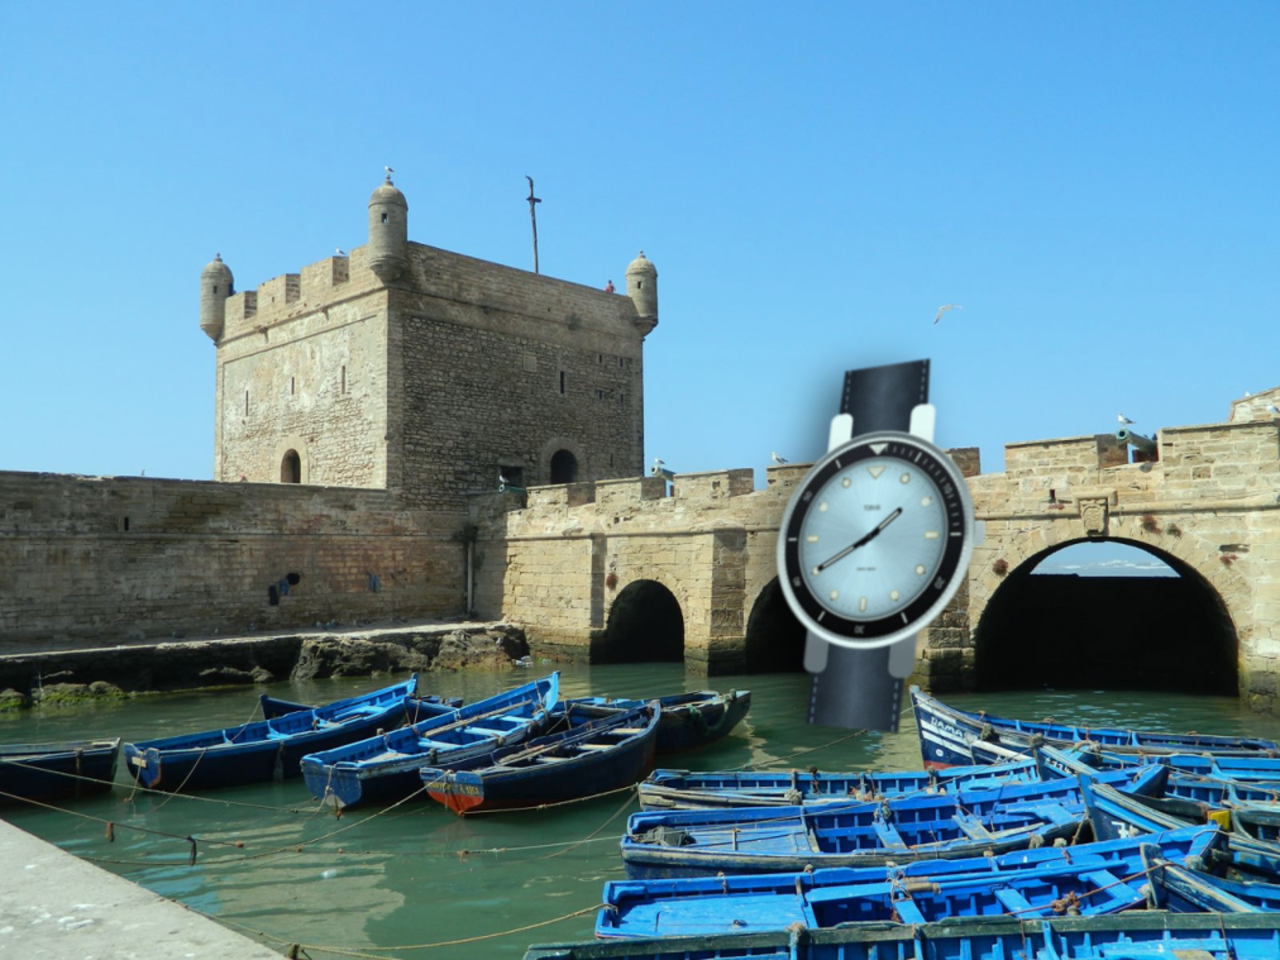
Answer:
1,40
